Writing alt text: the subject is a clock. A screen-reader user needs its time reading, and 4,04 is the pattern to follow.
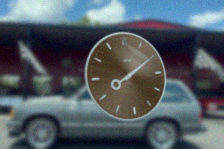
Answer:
8,10
